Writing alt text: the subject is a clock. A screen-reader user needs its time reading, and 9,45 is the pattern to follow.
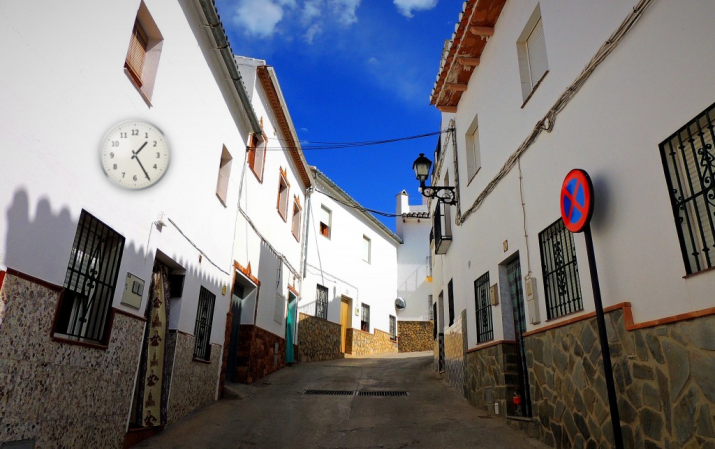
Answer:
1,25
